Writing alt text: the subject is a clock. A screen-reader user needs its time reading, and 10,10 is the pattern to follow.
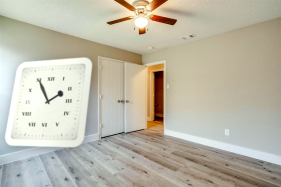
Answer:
1,55
